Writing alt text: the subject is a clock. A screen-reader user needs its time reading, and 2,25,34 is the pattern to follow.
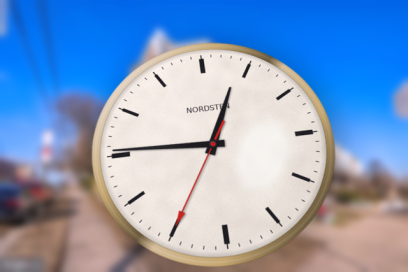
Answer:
12,45,35
